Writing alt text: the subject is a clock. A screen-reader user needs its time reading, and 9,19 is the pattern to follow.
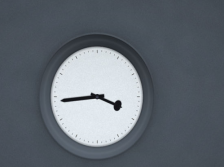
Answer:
3,44
